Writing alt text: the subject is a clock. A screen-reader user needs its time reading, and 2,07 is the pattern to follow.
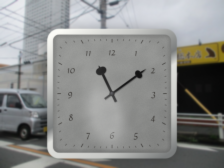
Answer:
11,09
